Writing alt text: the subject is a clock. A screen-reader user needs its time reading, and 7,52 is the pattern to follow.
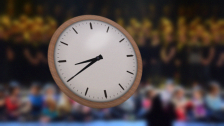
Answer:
8,40
